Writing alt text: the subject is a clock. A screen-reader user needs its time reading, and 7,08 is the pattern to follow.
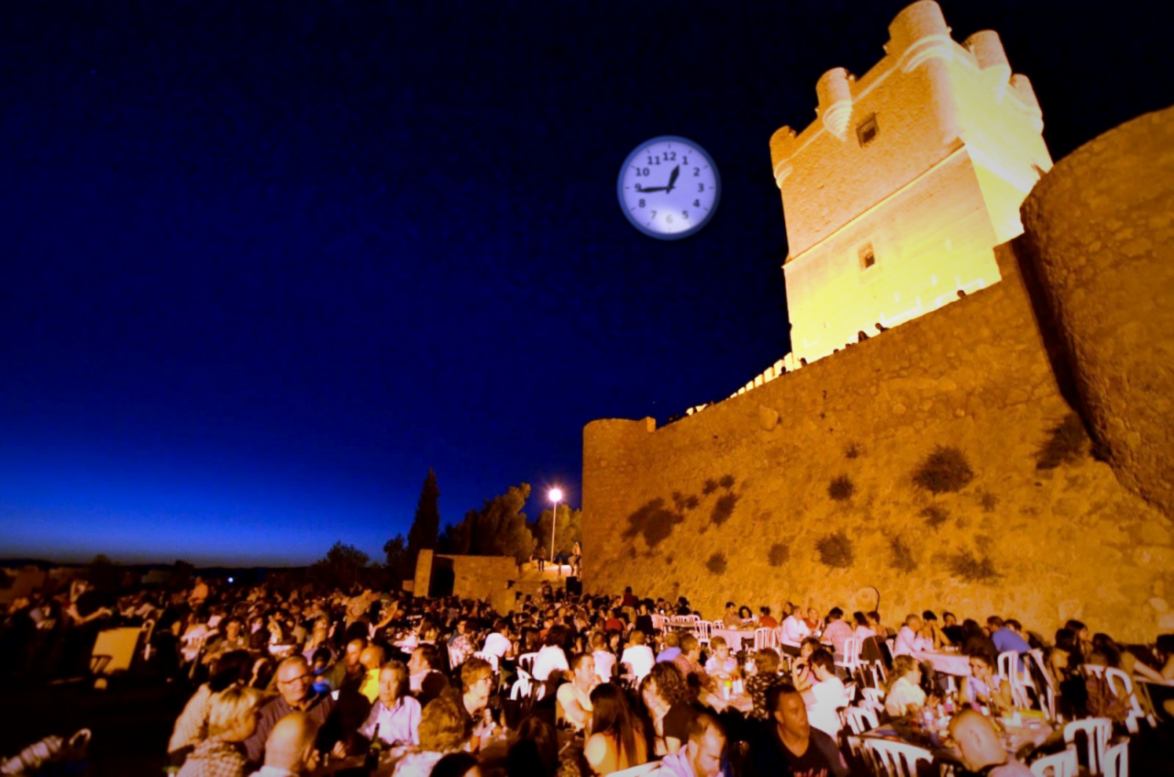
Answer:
12,44
